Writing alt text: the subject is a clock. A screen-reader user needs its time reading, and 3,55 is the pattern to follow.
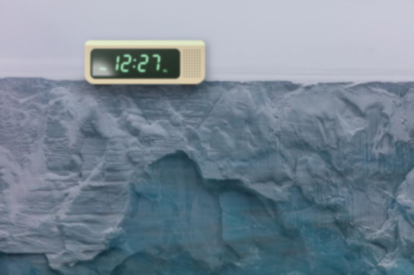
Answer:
12,27
